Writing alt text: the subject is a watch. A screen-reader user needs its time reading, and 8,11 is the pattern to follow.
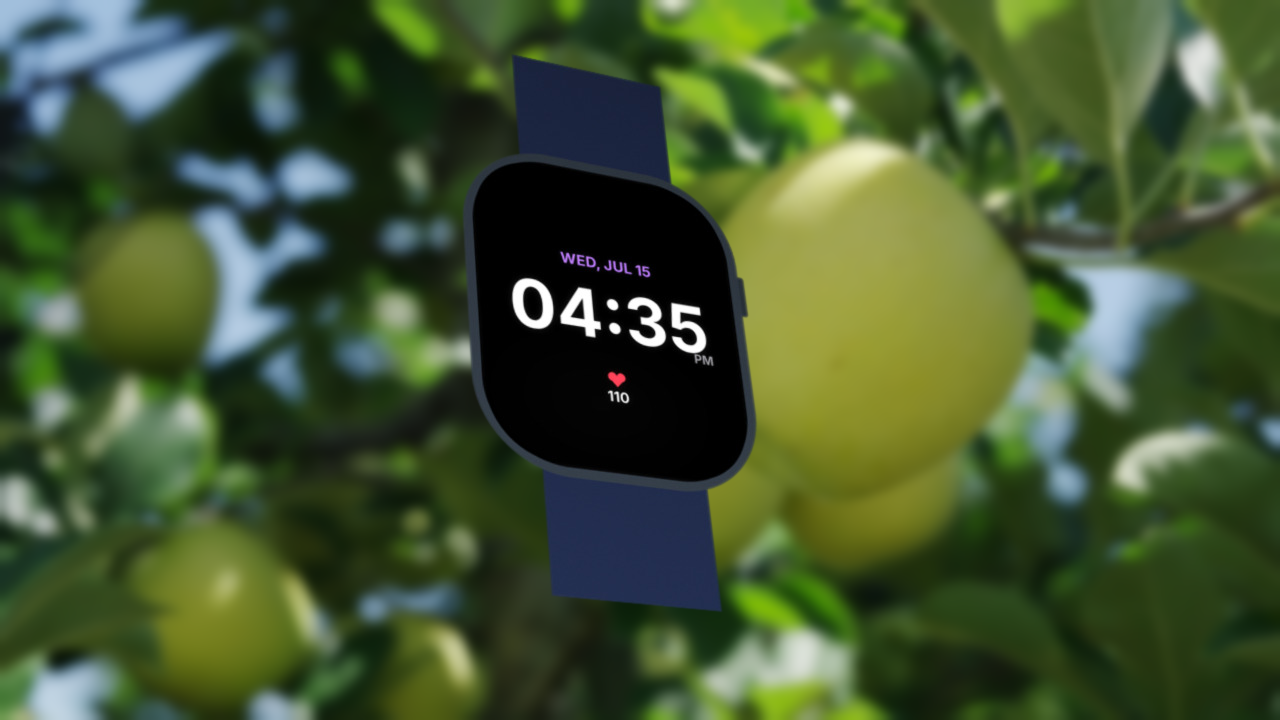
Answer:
4,35
